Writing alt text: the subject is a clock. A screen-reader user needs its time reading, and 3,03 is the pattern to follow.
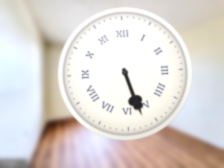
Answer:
5,27
